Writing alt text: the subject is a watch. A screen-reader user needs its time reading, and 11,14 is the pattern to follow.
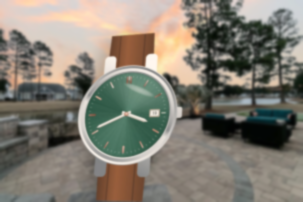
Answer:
3,41
